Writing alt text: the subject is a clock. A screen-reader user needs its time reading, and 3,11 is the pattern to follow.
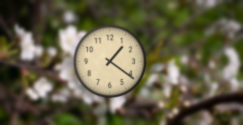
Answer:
1,21
